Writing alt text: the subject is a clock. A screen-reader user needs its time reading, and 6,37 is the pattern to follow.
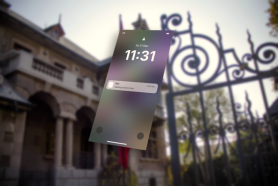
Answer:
11,31
